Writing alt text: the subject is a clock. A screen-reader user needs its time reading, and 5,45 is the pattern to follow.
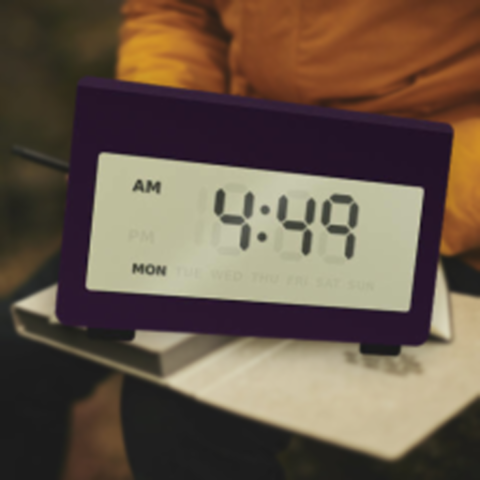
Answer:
4,49
